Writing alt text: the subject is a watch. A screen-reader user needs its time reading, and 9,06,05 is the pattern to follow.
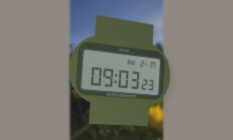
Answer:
9,03,23
